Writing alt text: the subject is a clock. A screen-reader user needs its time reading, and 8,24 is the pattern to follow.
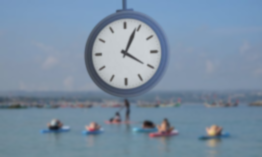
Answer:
4,04
